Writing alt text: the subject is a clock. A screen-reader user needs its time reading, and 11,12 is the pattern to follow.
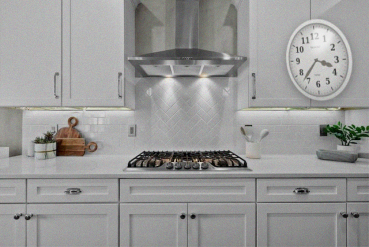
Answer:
3,37
